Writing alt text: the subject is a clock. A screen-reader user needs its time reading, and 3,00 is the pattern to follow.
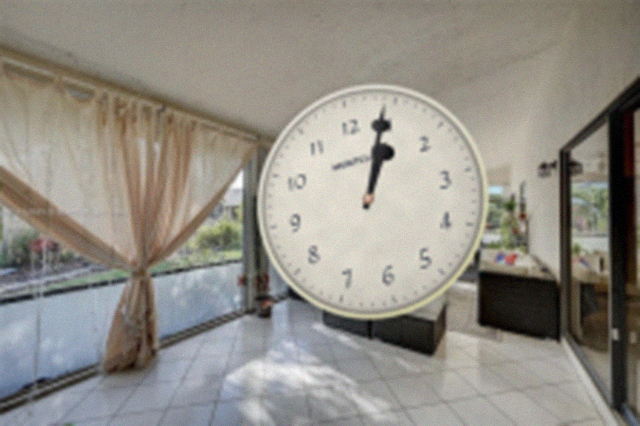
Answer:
1,04
